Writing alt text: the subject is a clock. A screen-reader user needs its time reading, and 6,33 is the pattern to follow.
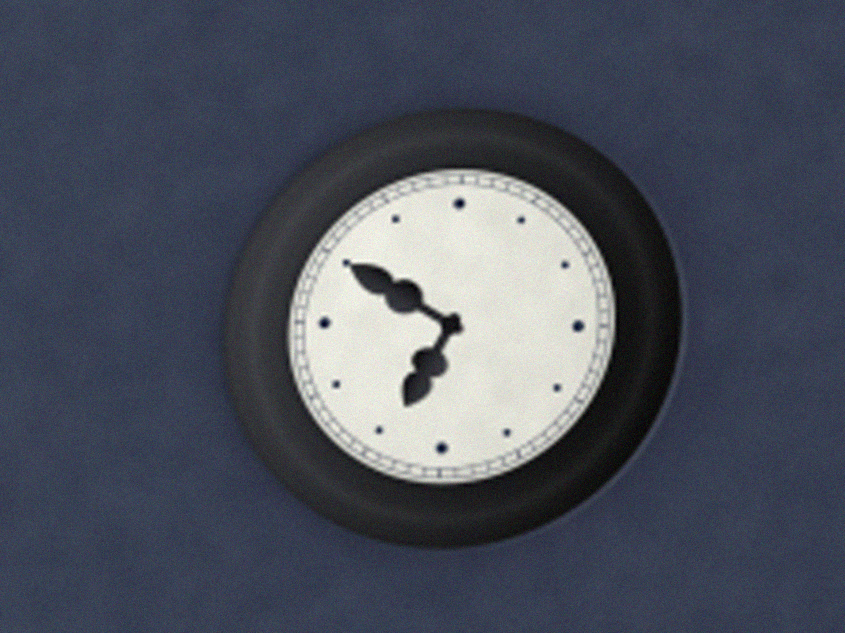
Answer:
6,50
